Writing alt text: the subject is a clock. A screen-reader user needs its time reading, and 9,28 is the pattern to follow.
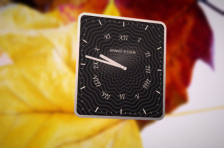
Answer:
9,47
